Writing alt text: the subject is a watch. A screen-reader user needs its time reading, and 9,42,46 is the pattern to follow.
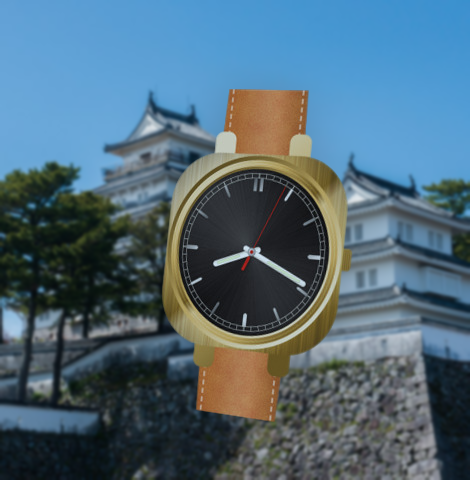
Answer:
8,19,04
